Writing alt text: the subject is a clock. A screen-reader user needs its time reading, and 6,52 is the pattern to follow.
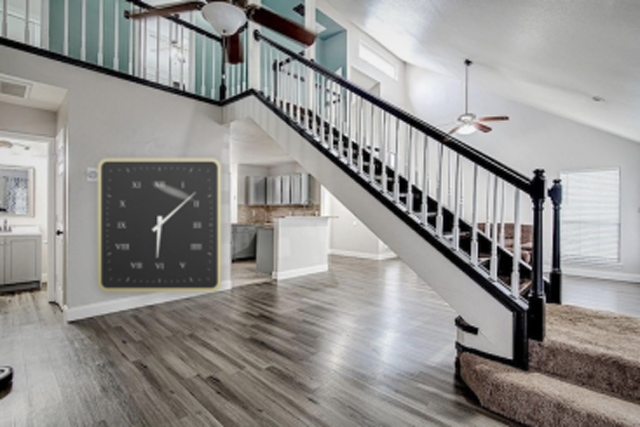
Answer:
6,08
